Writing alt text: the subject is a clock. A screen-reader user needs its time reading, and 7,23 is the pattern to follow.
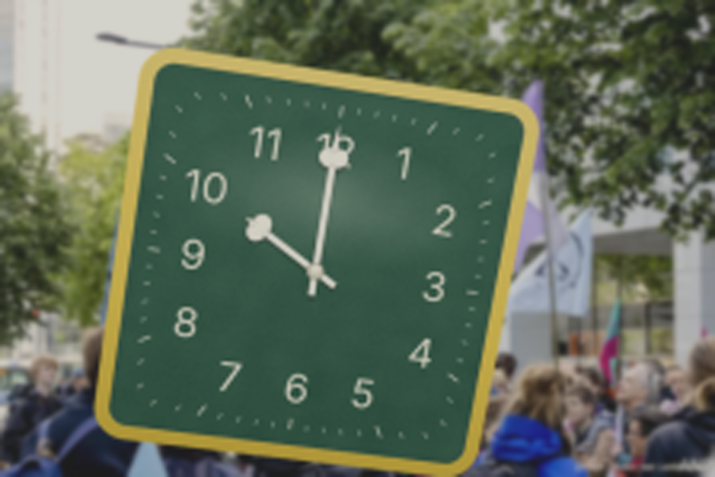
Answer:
10,00
